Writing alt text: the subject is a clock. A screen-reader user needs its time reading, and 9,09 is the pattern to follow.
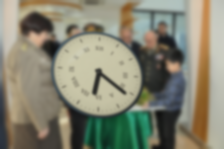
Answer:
6,21
